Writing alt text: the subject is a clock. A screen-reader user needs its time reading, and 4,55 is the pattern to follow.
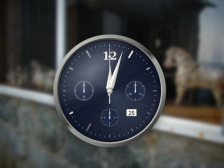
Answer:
12,03
